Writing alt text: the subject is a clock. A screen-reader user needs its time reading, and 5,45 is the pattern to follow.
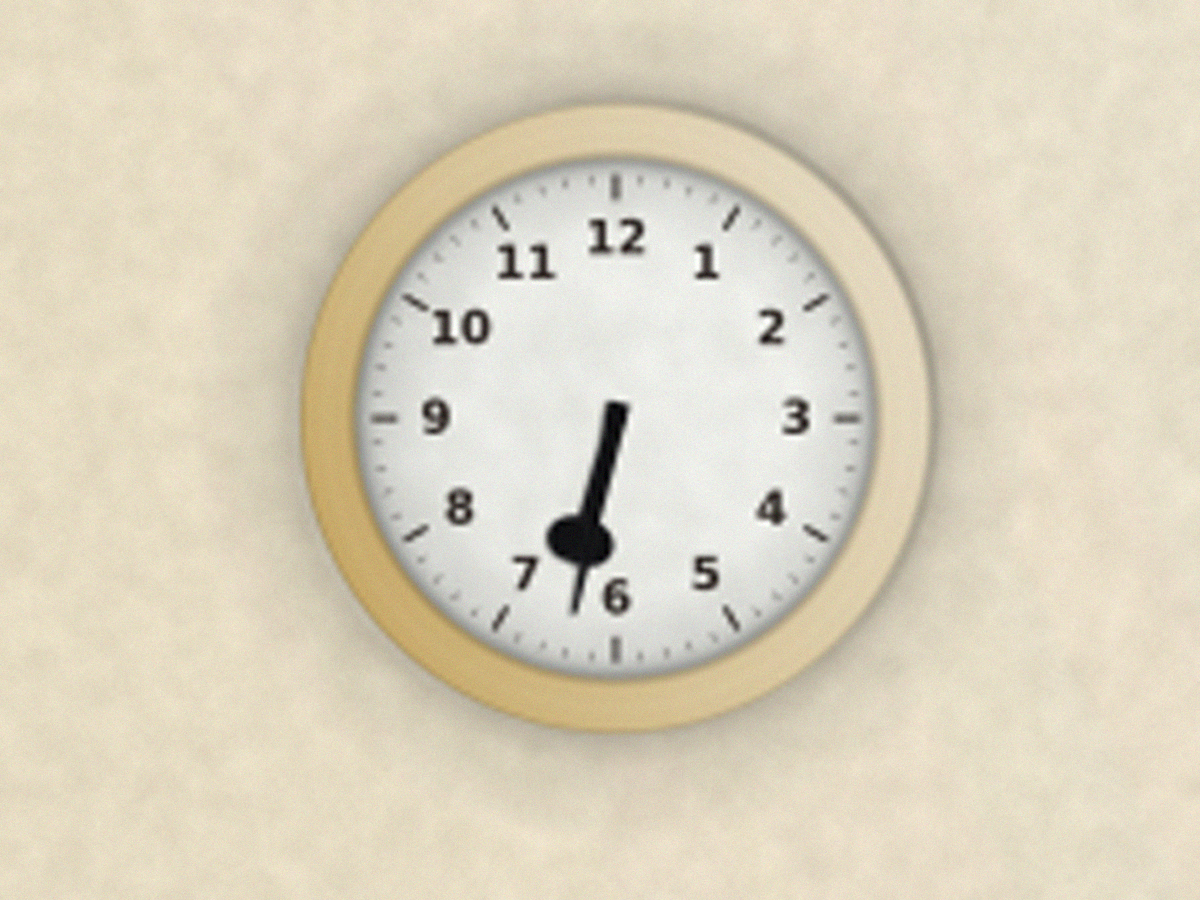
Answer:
6,32
